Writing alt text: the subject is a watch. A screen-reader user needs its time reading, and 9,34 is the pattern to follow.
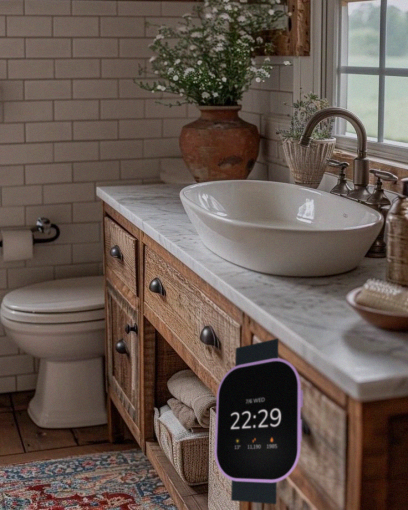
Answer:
22,29
